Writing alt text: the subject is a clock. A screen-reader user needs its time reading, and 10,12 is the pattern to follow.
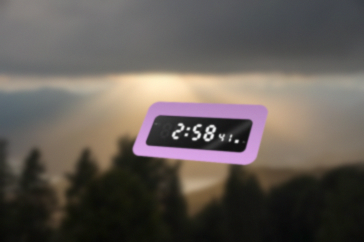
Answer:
2,58
